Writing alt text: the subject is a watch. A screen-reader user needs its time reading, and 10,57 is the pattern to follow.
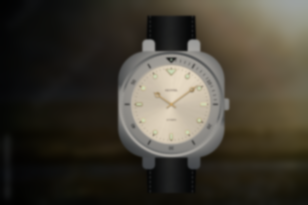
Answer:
10,09
